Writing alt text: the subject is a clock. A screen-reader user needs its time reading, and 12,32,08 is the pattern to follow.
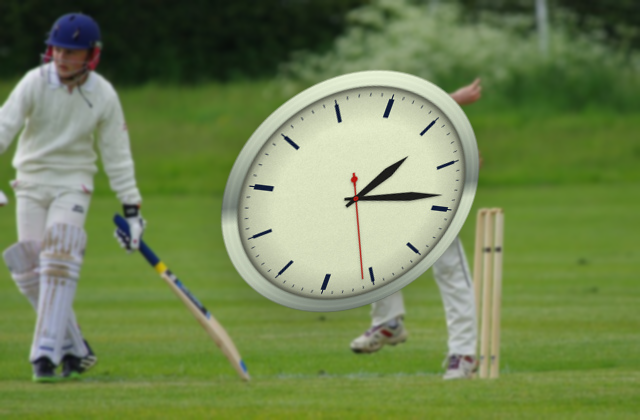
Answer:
1,13,26
